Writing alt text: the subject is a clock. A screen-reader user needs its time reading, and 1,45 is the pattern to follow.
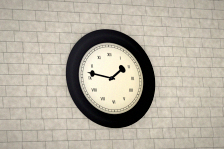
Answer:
1,47
